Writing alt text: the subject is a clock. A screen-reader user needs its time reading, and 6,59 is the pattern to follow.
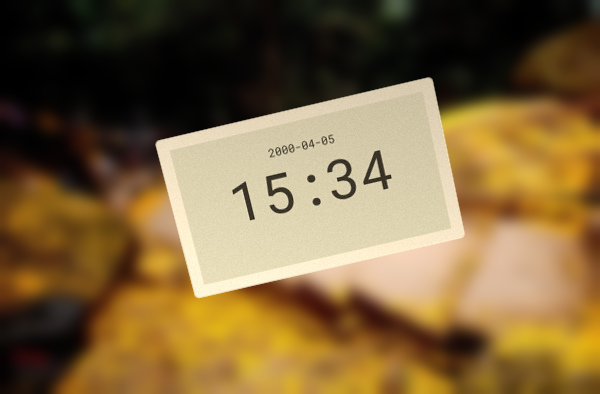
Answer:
15,34
